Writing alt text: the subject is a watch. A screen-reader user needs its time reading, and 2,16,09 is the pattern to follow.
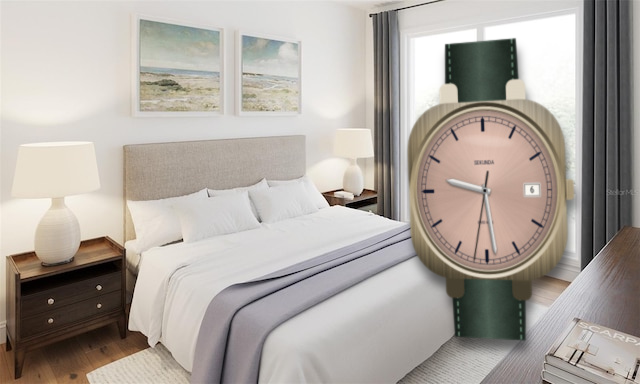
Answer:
9,28,32
